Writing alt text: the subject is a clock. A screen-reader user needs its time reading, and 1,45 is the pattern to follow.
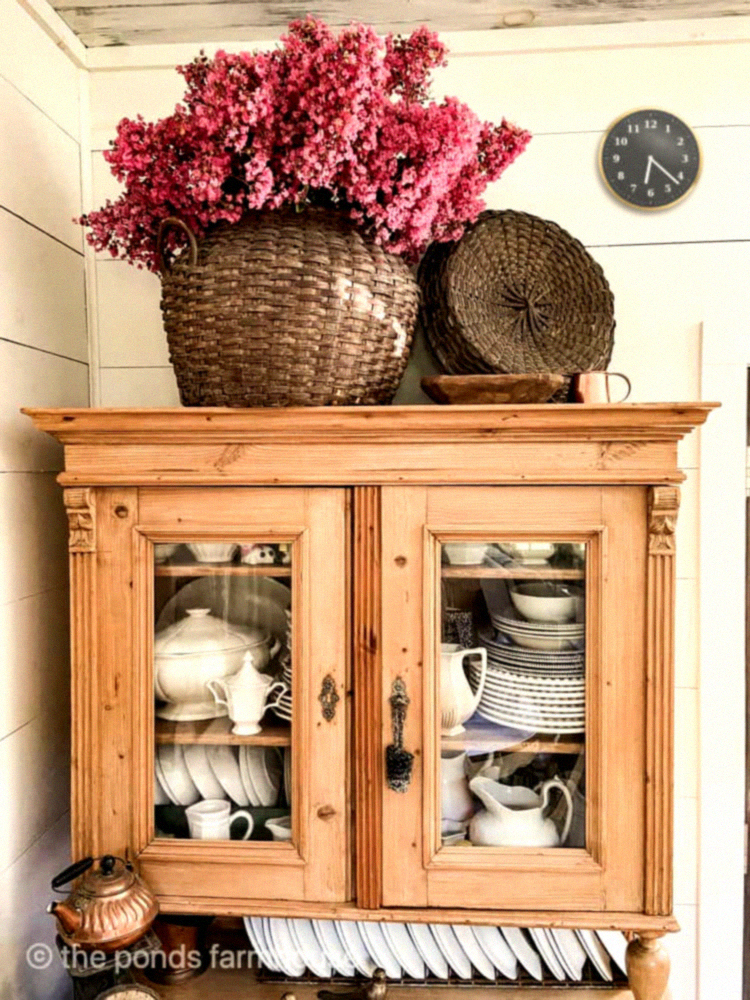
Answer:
6,22
